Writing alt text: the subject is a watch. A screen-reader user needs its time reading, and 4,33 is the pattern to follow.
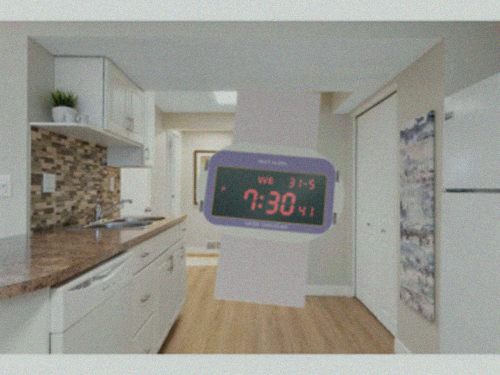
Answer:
7,30
